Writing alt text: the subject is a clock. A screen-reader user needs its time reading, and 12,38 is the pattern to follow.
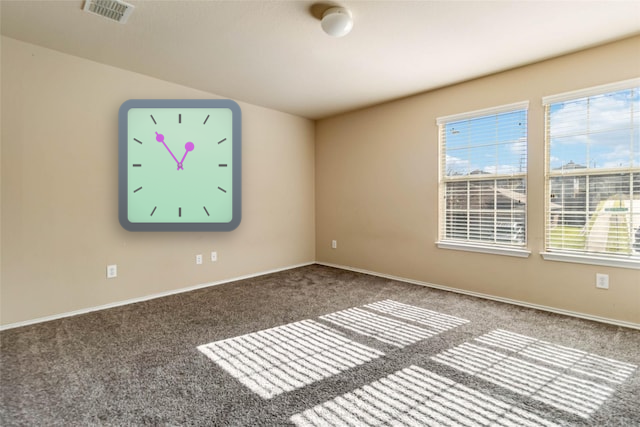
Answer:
12,54
